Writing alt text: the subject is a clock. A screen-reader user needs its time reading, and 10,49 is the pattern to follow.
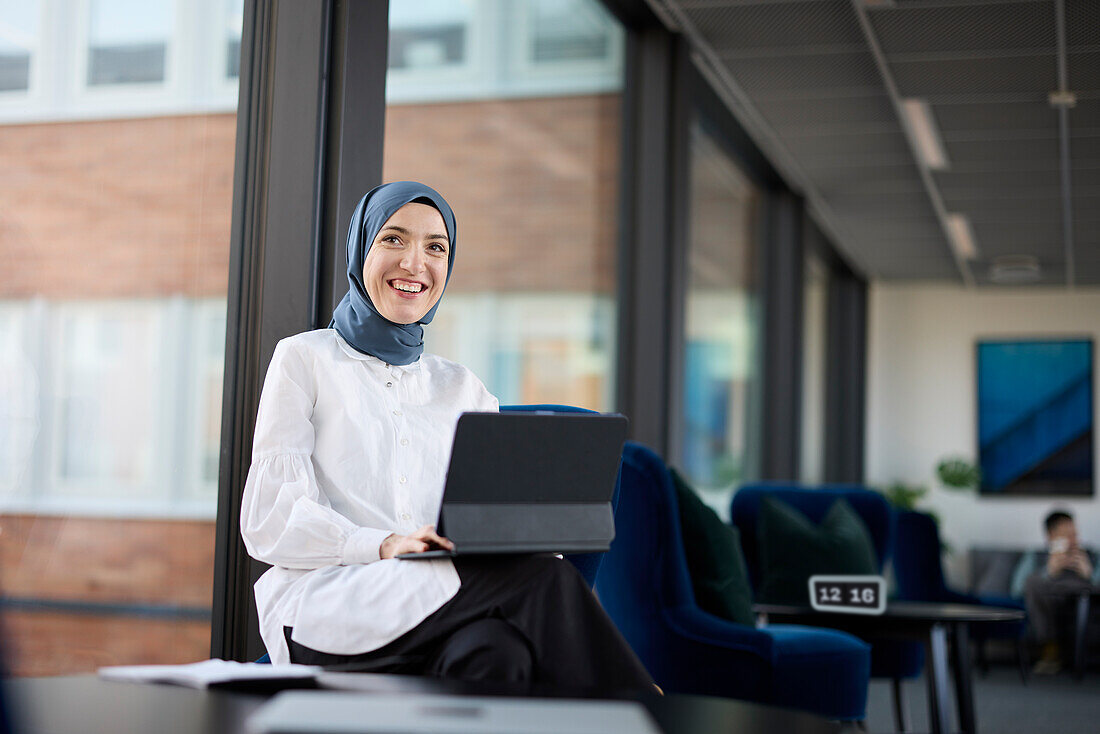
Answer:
12,16
